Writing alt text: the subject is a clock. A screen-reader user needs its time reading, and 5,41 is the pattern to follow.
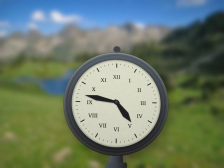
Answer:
4,47
